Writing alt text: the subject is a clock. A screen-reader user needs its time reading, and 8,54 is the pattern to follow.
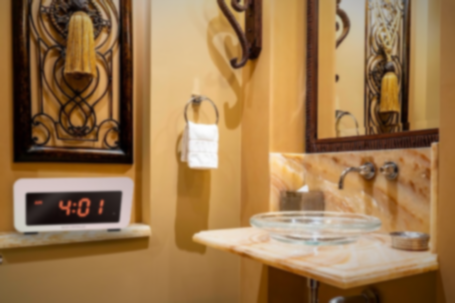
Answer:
4,01
